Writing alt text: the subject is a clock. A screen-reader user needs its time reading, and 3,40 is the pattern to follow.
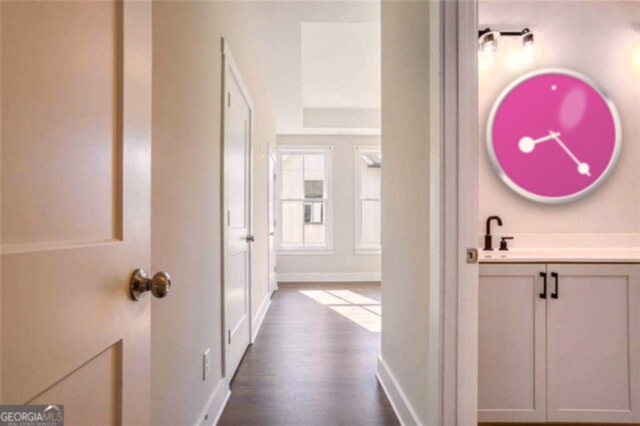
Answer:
8,23
